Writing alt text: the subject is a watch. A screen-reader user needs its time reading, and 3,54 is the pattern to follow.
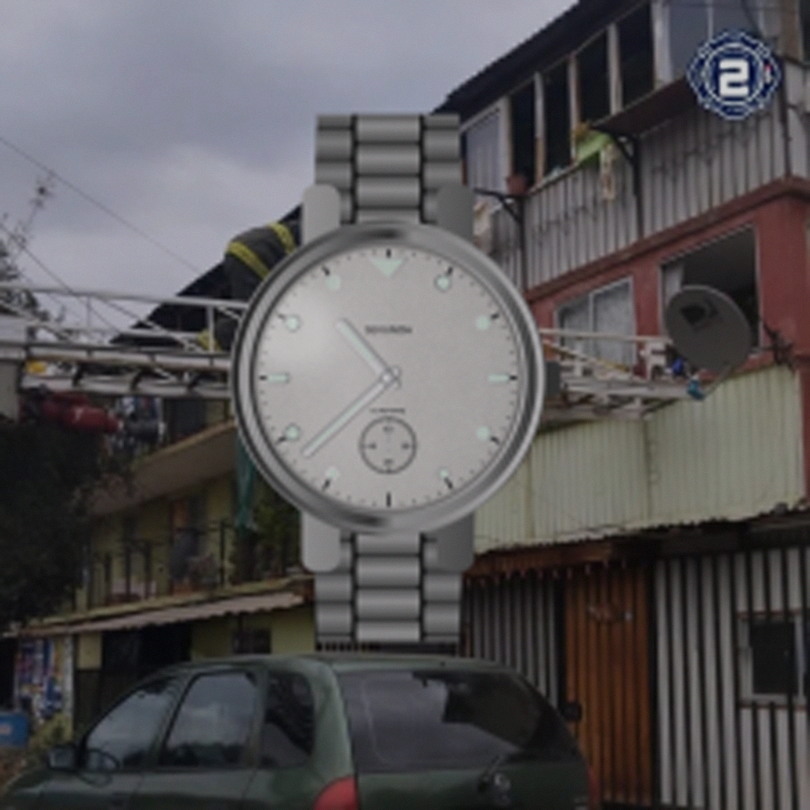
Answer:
10,38
